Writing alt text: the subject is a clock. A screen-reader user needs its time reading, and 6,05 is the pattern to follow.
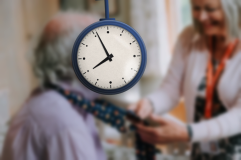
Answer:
7,56
